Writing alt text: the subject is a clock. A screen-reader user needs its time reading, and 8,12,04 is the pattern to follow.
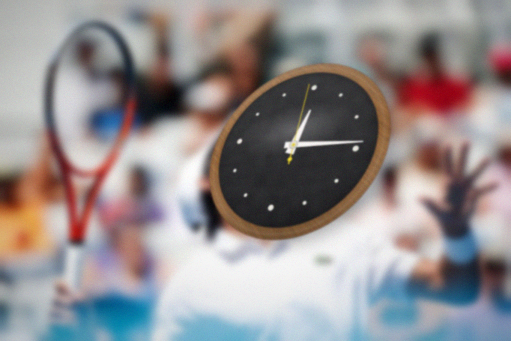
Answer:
12,13,59
